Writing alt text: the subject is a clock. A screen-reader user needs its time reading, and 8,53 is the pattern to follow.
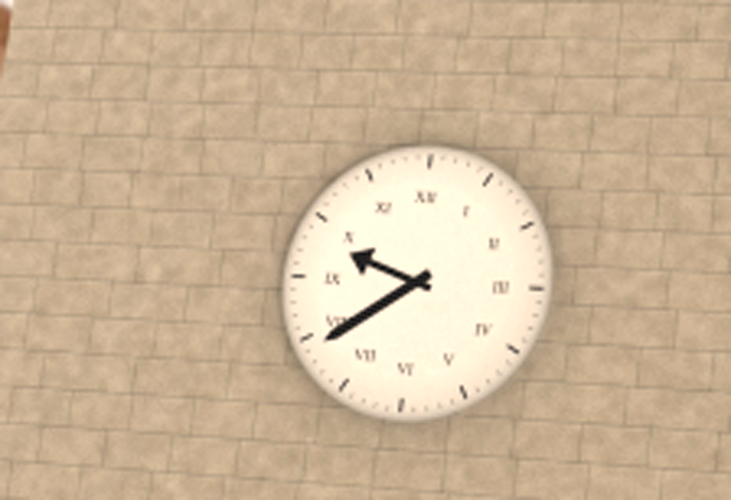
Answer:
9,39
